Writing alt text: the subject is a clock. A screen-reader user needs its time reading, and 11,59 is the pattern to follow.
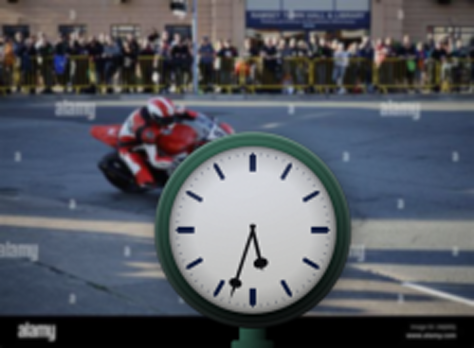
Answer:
5,33
